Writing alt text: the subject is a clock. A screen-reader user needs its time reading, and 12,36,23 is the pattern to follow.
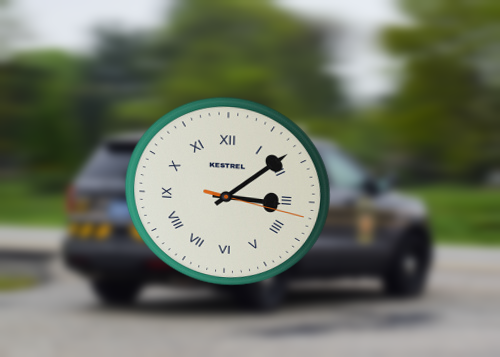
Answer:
3,08,17
